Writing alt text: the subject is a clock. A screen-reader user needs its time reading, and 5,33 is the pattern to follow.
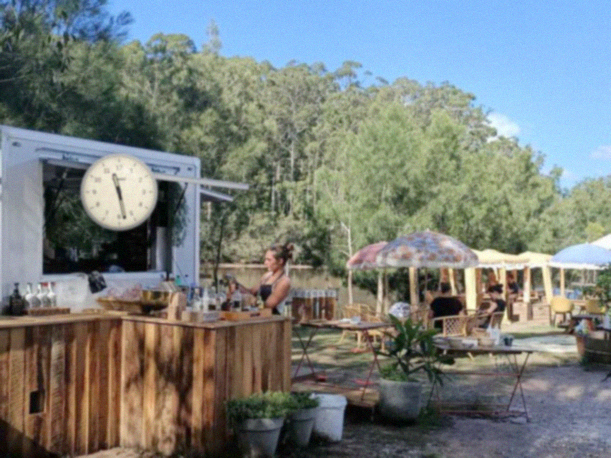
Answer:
11,28
